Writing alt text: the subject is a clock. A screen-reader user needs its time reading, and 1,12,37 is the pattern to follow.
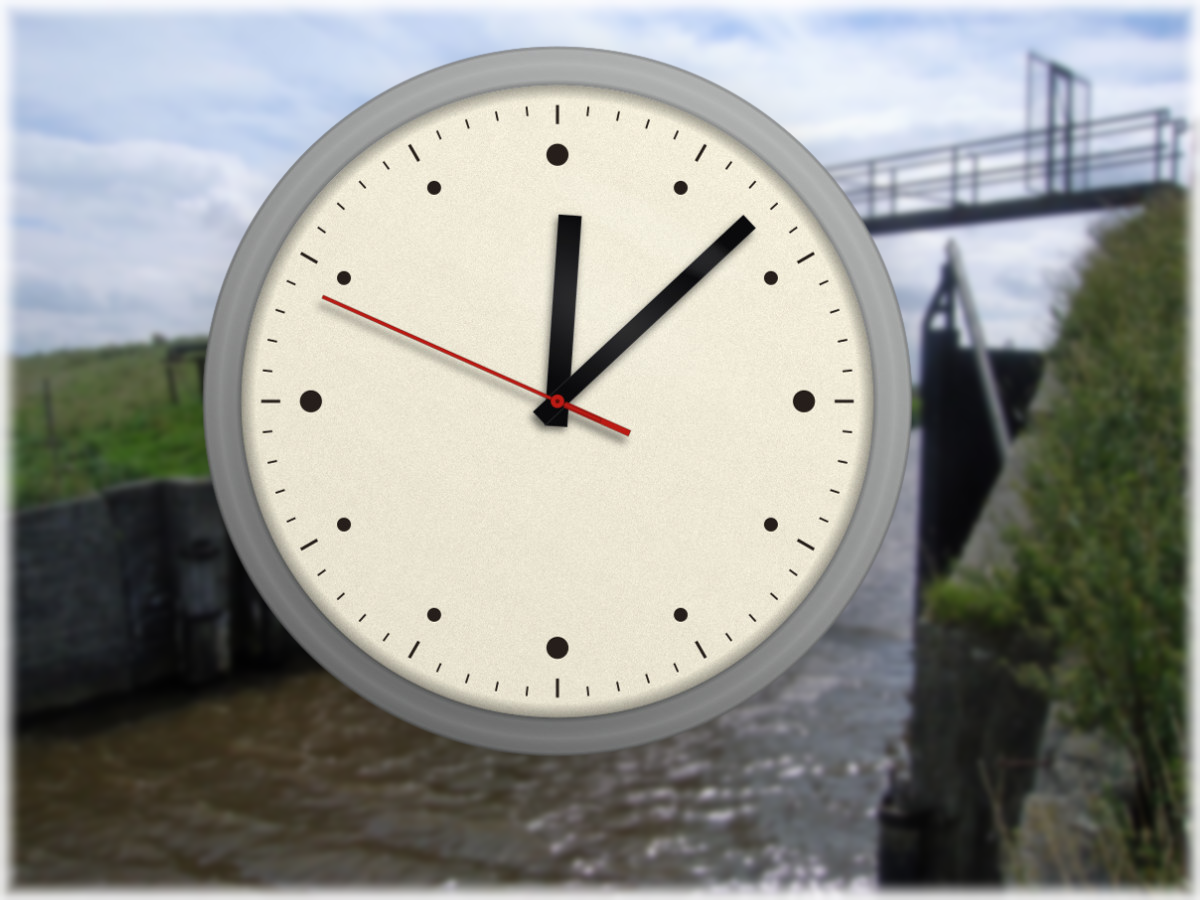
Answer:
12,07,49
